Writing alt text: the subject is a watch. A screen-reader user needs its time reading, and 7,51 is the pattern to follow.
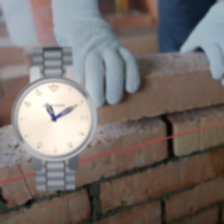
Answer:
11,10
